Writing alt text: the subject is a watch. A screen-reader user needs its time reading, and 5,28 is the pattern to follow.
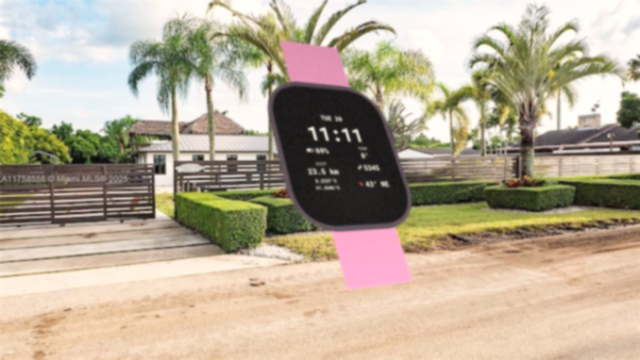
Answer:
11,11
